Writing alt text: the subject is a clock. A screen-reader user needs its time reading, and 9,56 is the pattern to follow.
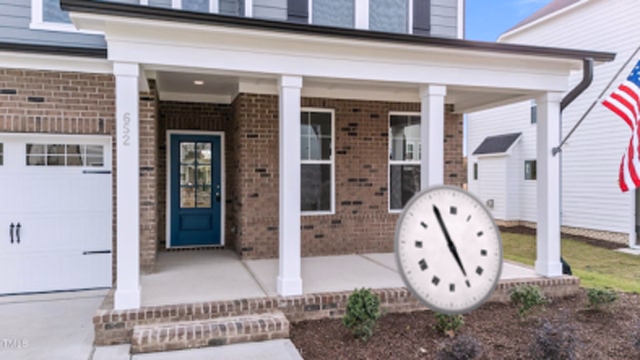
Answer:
4,55
